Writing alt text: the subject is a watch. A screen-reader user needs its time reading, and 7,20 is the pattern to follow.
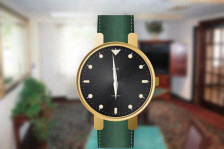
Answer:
5,59
